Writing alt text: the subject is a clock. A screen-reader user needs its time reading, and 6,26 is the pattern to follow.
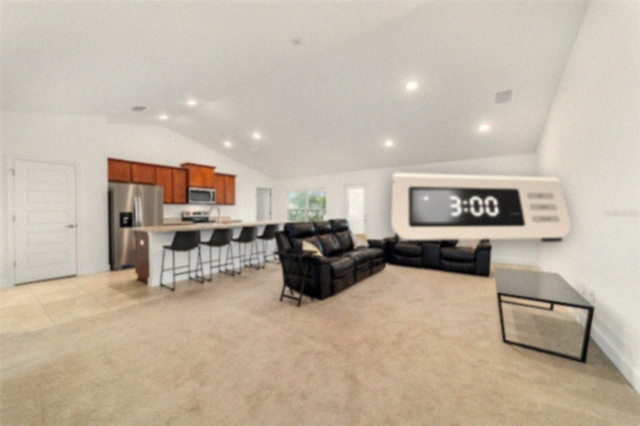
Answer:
3,00
